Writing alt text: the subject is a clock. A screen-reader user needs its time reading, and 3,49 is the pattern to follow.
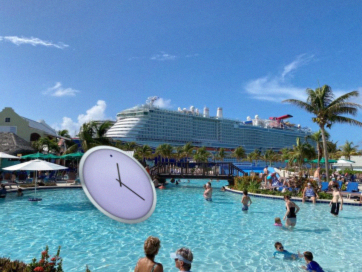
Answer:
12,22
